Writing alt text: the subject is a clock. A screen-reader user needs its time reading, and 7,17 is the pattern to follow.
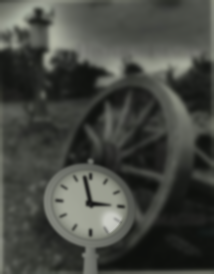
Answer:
2,58
